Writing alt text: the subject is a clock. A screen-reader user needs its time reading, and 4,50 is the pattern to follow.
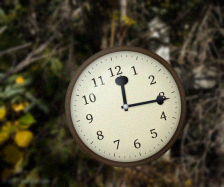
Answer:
12,16
